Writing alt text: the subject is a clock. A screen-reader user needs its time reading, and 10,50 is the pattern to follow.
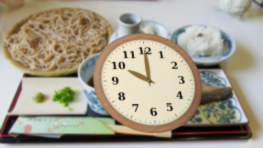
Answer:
10,00
